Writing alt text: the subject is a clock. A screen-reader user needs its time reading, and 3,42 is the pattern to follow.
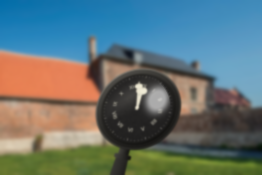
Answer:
11,58
